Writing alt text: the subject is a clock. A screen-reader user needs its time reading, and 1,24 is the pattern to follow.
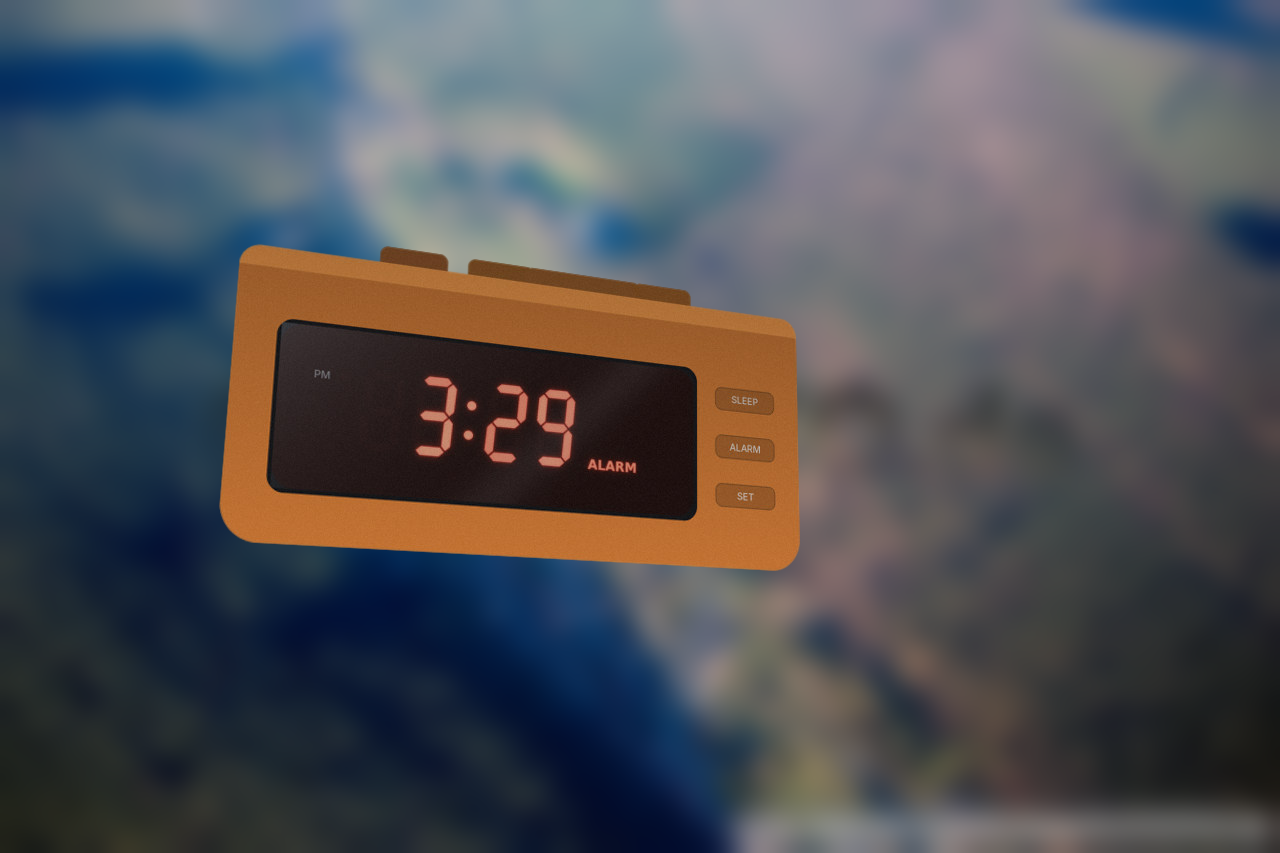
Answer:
3,29
